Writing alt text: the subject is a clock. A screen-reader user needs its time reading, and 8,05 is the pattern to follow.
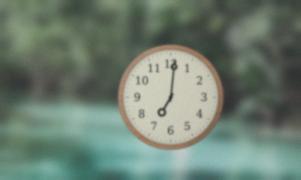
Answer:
7,01
